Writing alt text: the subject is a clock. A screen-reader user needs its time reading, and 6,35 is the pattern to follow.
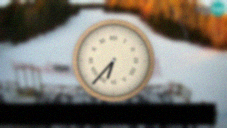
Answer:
6,37
